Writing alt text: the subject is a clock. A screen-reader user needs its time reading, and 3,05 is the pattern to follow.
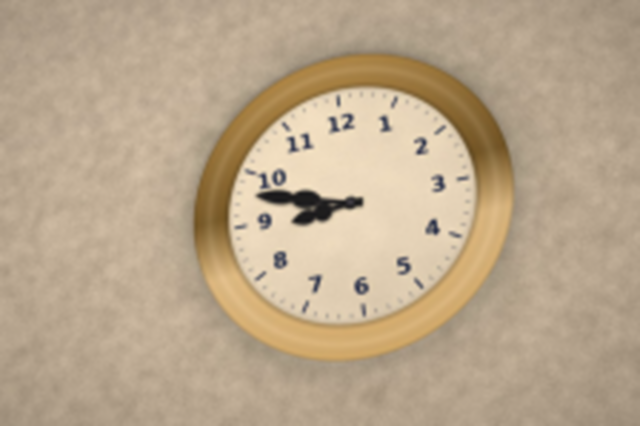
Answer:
8,48
